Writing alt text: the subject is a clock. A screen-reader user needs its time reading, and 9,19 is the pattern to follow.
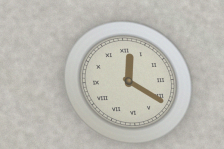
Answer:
12,21
